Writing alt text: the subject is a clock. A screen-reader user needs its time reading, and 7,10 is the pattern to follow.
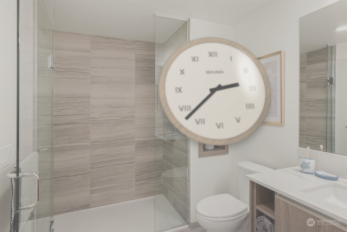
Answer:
2,38
